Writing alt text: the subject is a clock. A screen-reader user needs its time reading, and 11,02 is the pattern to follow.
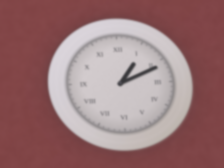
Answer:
1,11
